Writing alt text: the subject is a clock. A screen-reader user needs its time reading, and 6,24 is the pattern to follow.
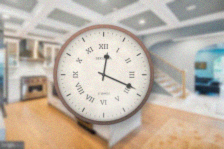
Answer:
12,19
